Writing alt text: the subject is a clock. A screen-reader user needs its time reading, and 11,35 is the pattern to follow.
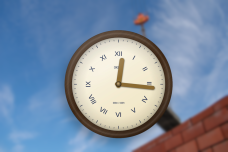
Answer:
12,16
